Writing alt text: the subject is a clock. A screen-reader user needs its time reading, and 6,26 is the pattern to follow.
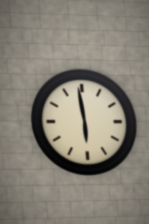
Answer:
5,59
